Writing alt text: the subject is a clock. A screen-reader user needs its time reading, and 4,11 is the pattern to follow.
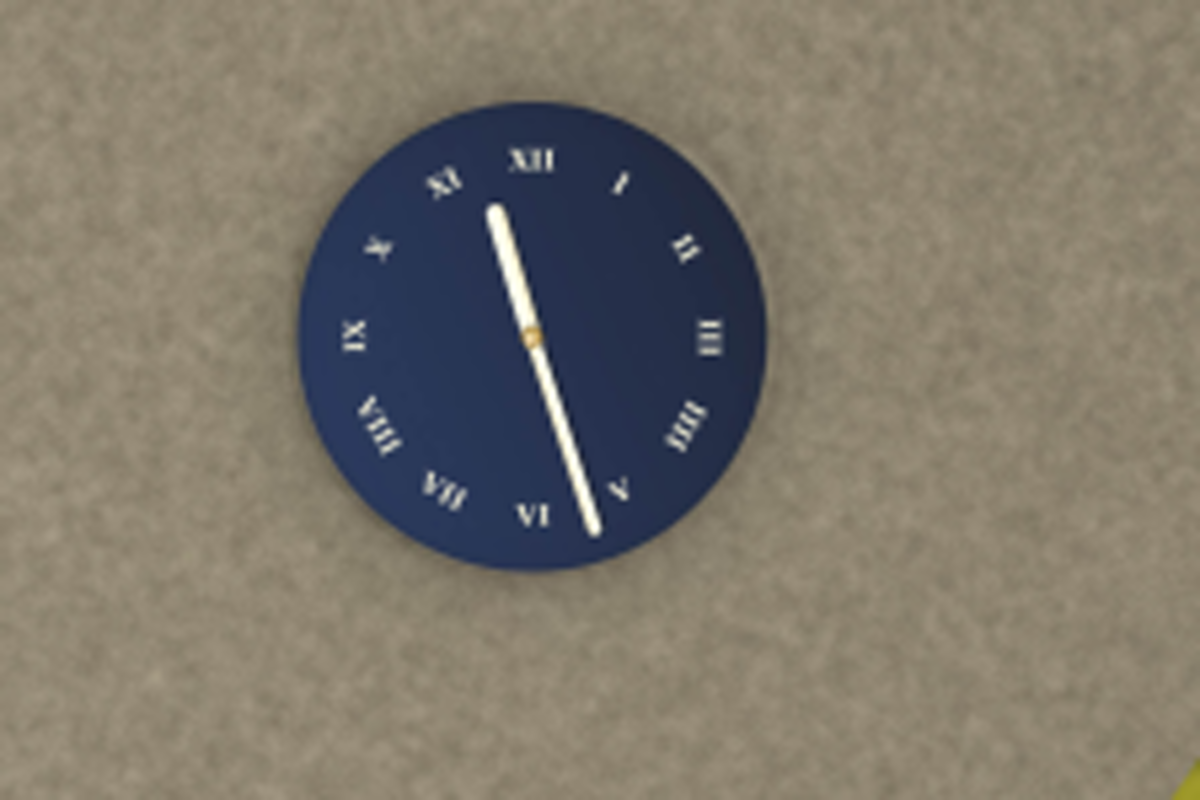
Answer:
11,27
